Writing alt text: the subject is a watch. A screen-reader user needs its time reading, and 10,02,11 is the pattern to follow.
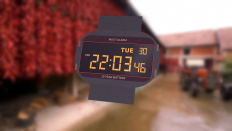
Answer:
22,03,46
